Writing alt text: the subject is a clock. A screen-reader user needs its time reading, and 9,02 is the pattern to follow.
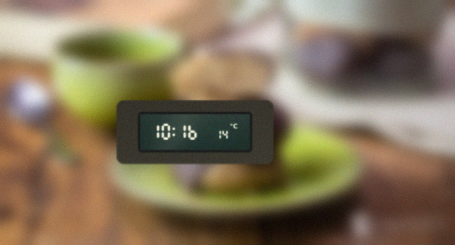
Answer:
10,16
